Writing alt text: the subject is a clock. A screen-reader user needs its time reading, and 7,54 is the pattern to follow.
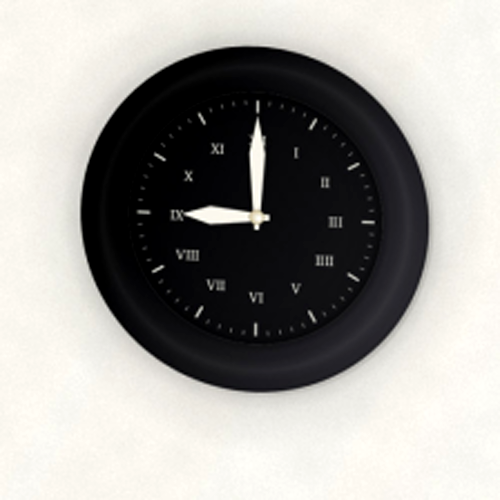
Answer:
9,00
